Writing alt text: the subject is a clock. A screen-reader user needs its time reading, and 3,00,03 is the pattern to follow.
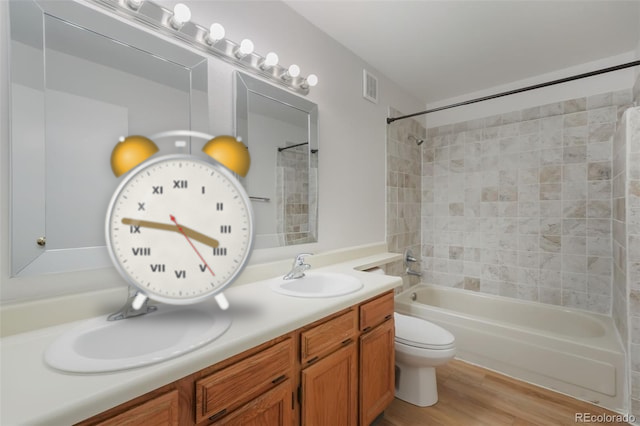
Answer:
3,46,24
